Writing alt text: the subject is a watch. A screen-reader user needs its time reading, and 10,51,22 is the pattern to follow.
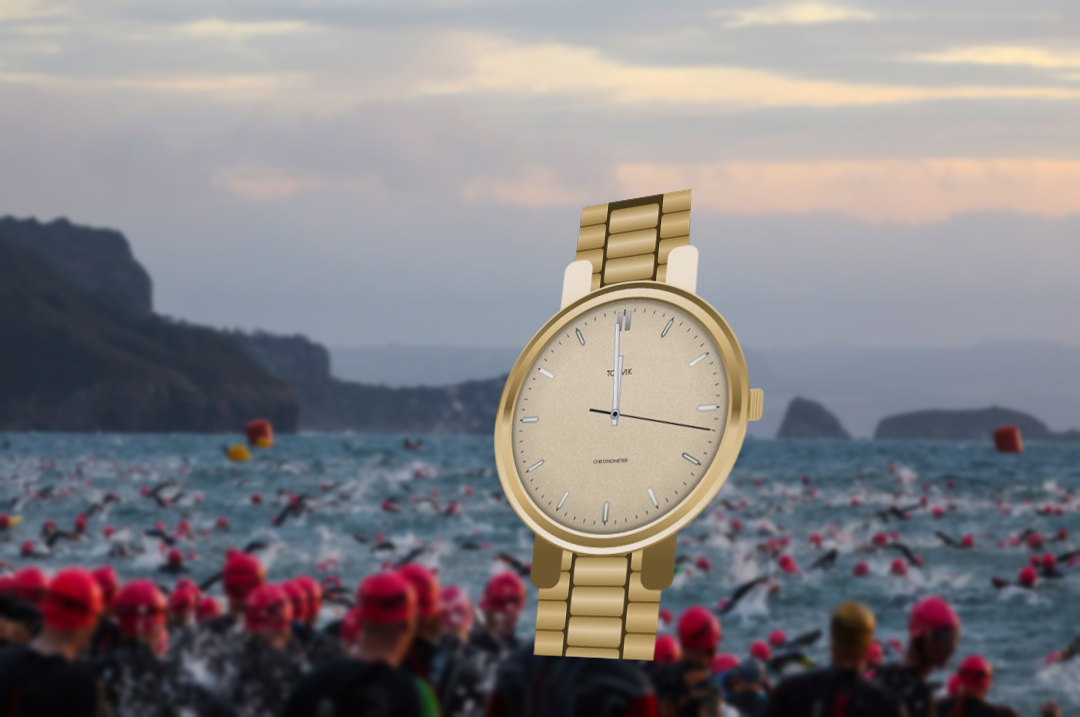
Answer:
11,59,17
